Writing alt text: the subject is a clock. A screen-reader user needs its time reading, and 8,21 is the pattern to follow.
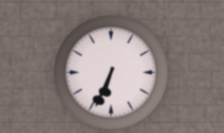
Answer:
6,34
